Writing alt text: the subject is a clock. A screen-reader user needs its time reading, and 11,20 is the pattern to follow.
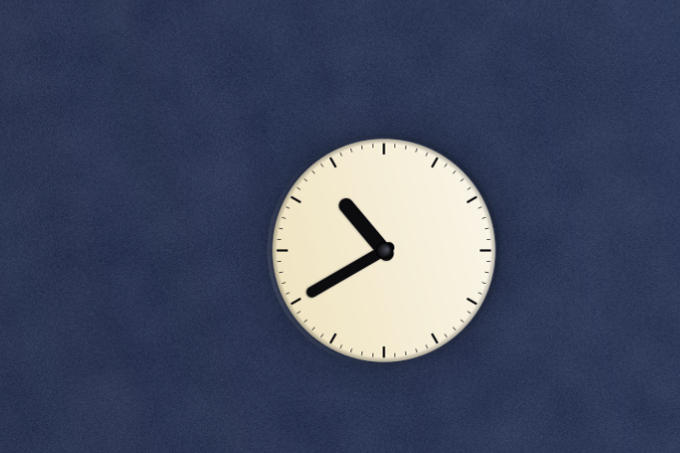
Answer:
10,40
